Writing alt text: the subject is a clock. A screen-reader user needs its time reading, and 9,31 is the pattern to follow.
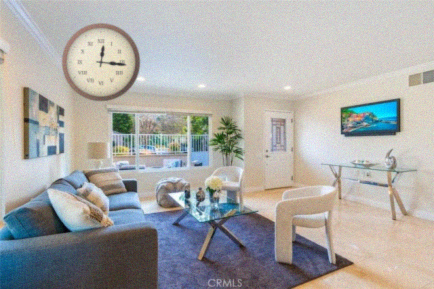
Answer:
12,16
